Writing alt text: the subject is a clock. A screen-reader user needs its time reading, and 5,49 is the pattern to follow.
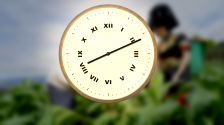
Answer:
8,11
